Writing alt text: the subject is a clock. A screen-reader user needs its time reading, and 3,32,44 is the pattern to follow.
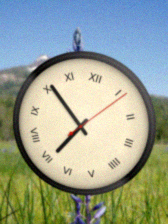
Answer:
6,51,06
